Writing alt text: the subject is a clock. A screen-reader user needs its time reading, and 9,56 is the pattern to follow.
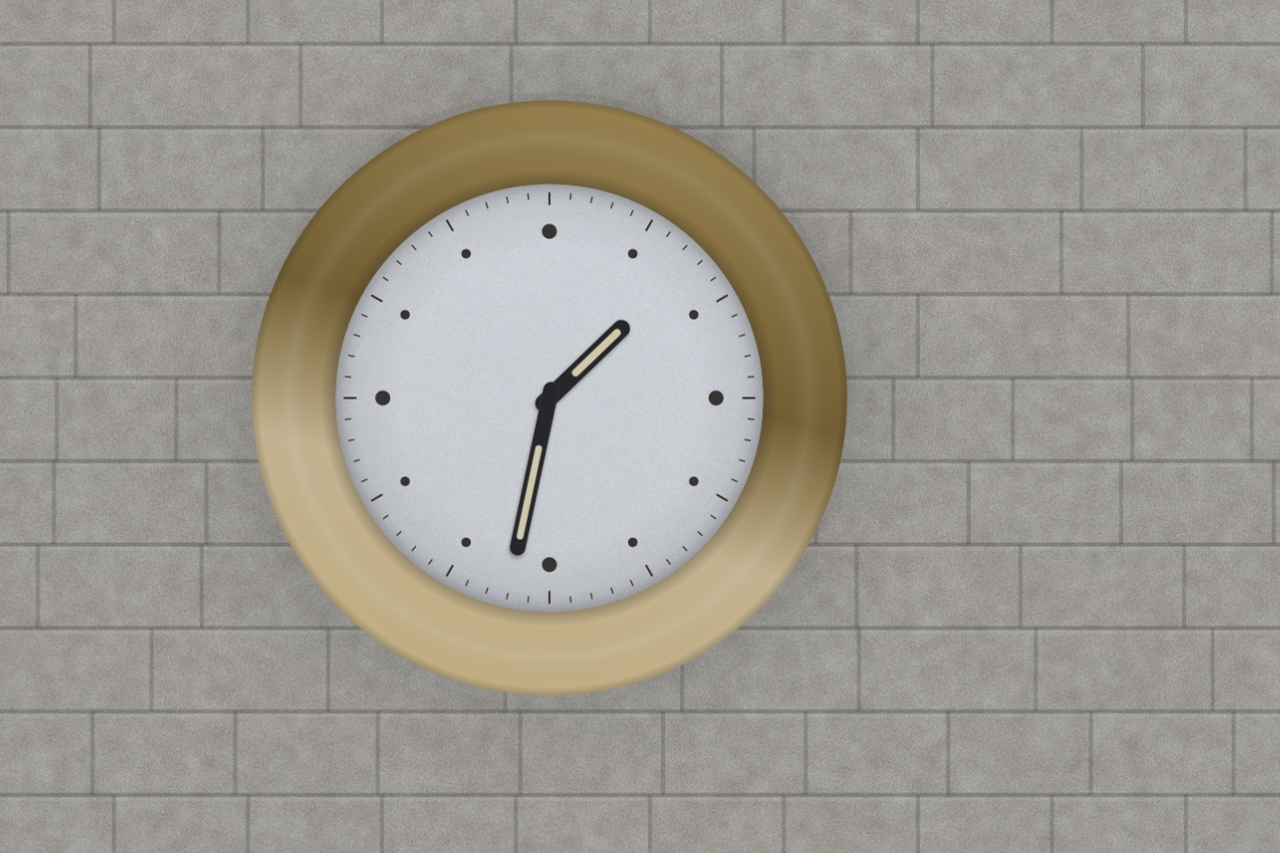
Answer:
1,32
